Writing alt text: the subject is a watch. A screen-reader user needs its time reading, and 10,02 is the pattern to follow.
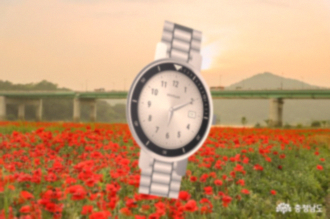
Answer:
6,10
